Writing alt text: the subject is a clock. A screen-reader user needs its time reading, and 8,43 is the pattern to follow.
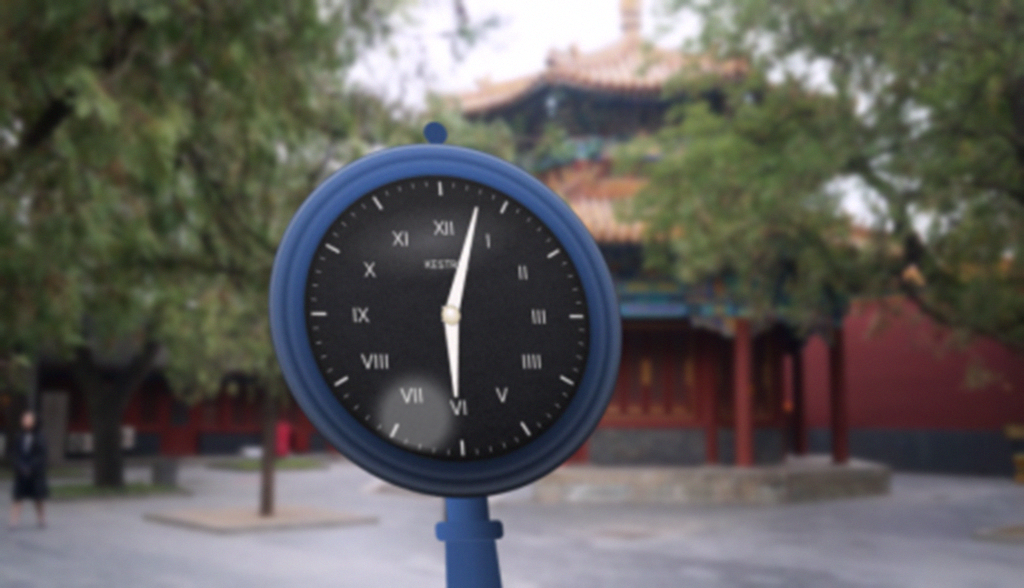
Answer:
6,03
